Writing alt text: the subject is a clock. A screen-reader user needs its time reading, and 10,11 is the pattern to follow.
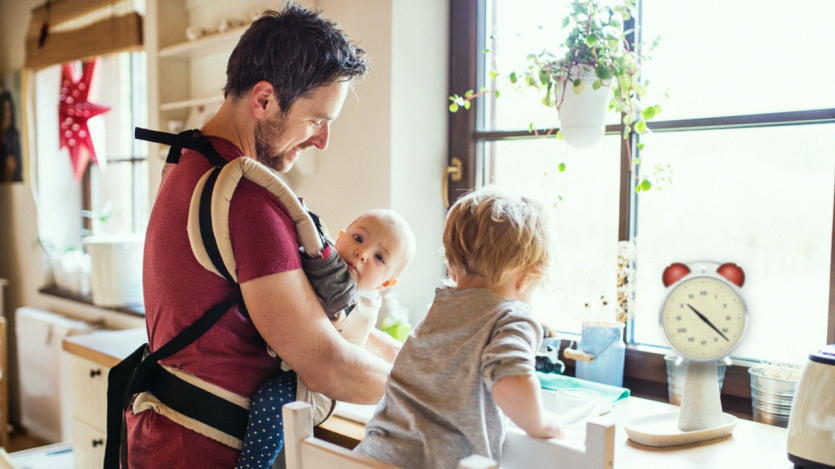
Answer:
10,22
